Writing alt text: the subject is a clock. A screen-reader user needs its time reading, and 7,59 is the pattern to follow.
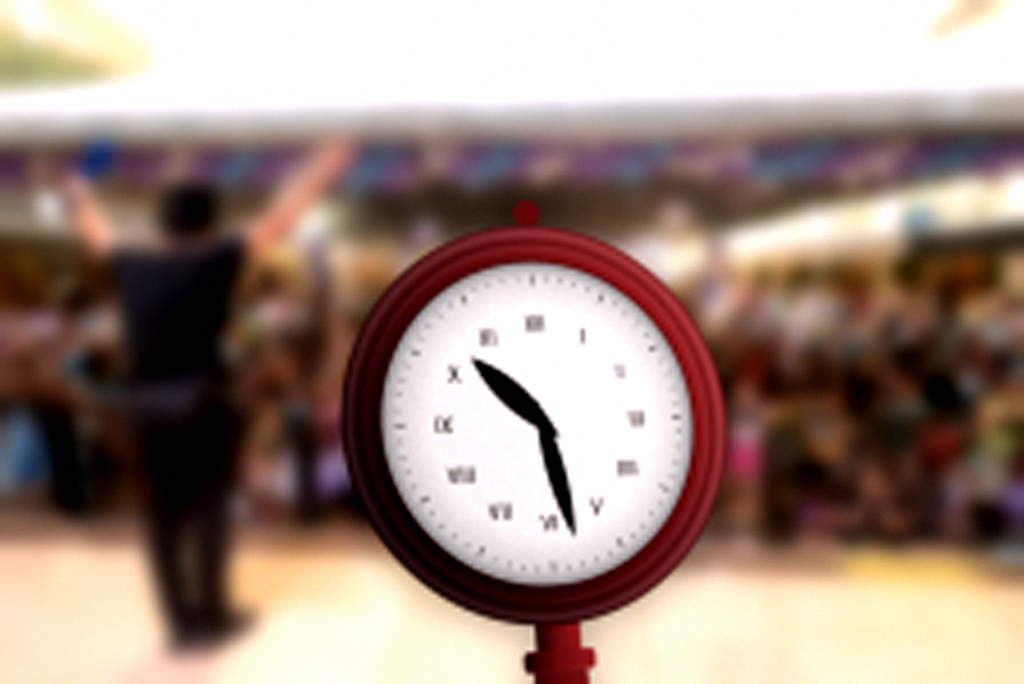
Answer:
10,28
